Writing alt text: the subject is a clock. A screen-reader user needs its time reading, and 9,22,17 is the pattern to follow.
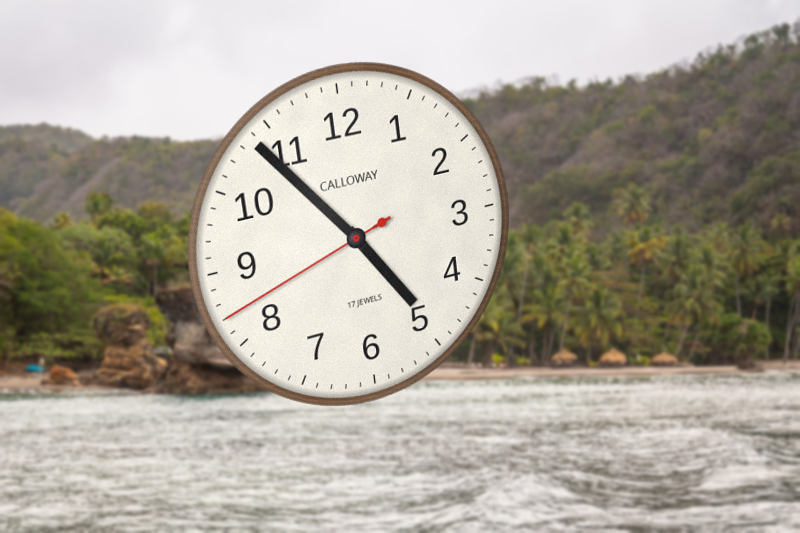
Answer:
4,53,42
